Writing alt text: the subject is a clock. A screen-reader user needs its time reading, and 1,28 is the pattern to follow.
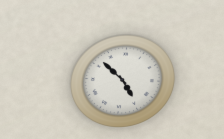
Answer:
4,52
